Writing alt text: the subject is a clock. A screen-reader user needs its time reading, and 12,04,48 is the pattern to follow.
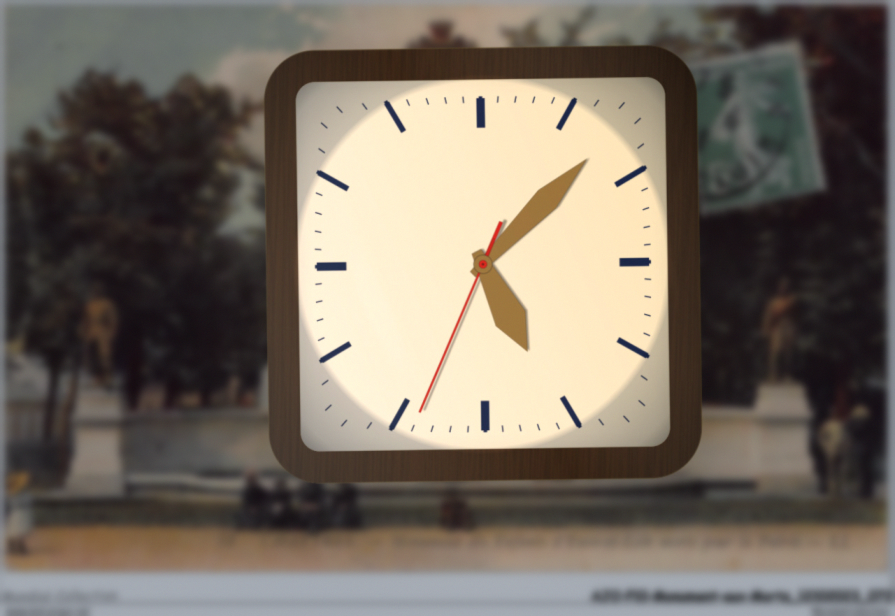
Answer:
5,07,34
